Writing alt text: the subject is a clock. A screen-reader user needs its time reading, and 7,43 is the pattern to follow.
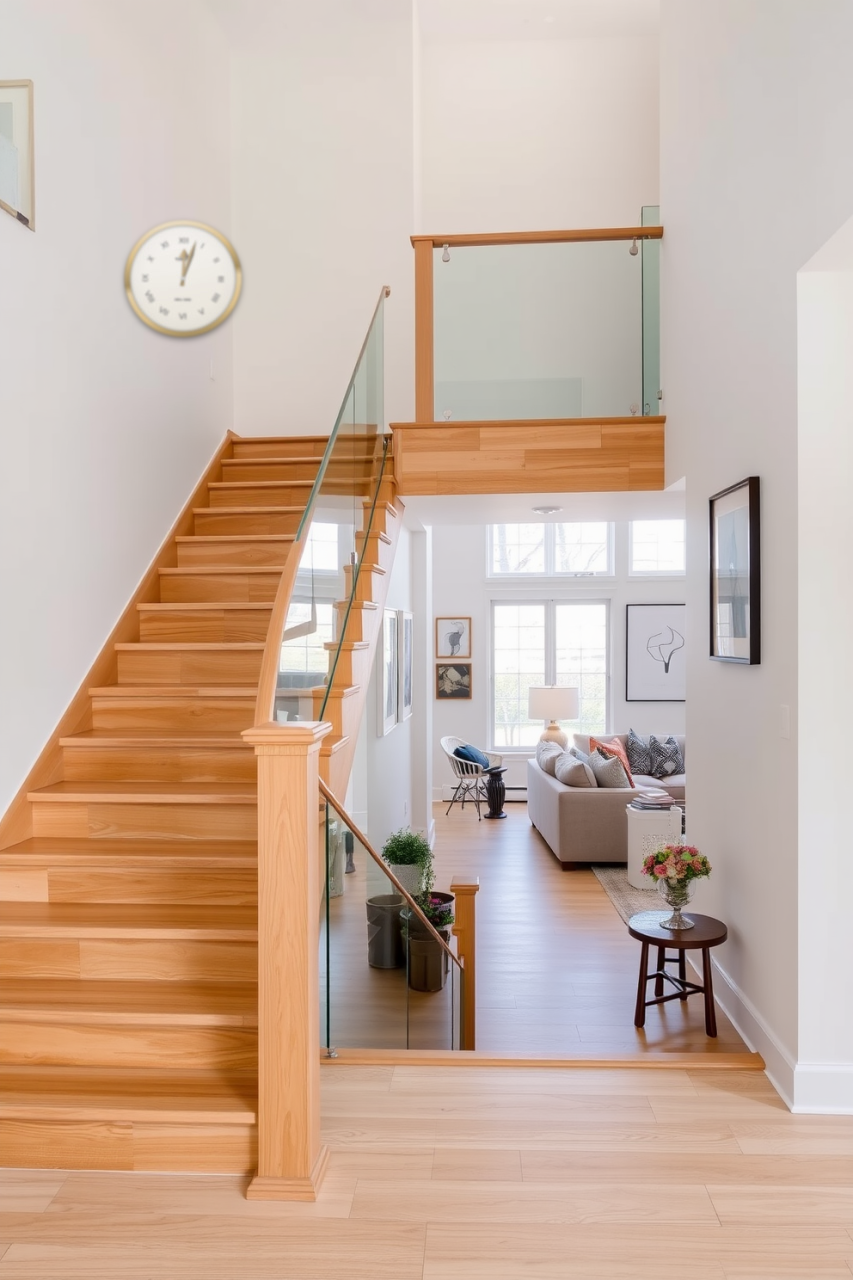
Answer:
12,03
